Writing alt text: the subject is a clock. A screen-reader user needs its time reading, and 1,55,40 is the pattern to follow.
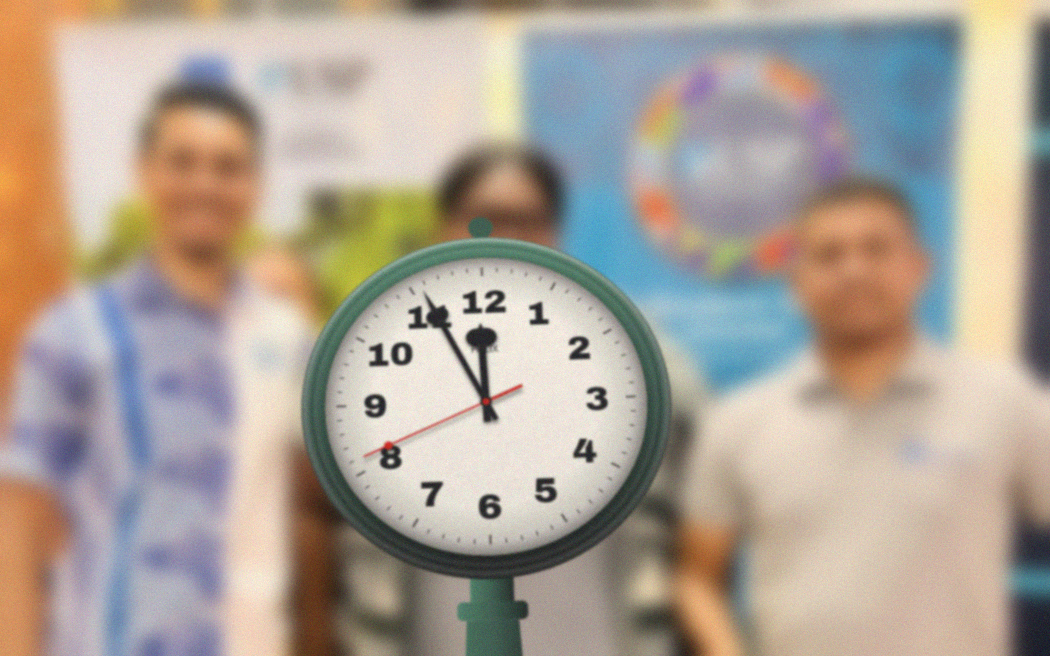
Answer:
11,55,41
